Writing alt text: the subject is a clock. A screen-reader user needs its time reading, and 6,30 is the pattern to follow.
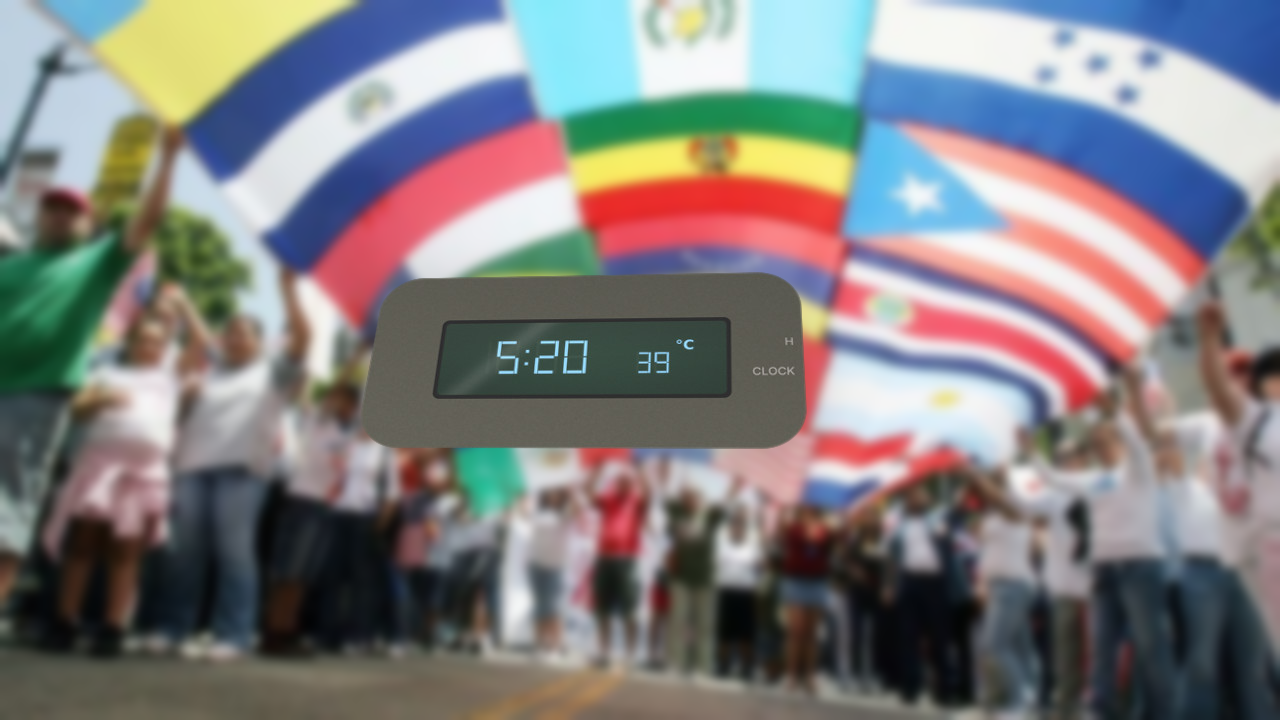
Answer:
5,20
